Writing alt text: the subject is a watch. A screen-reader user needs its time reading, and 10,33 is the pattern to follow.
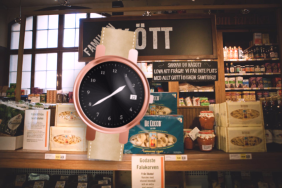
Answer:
1,39
